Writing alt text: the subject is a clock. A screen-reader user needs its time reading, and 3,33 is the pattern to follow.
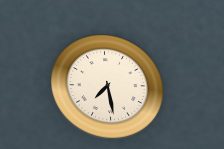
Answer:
7,29
